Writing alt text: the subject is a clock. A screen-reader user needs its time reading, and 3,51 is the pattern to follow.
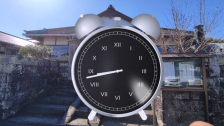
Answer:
8,43
